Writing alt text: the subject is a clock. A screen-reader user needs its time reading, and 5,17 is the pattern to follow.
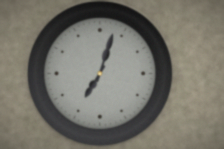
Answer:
7,03
